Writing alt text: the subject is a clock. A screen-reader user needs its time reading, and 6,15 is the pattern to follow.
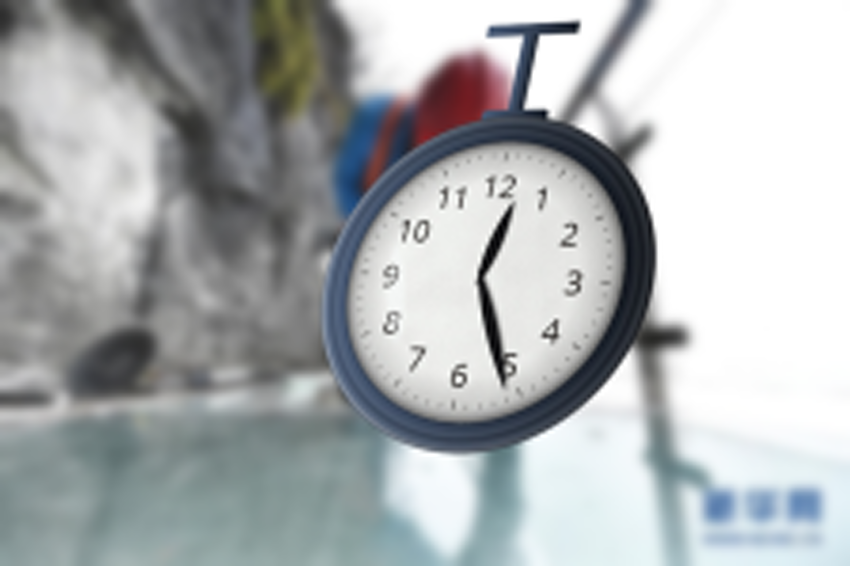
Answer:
12,26
